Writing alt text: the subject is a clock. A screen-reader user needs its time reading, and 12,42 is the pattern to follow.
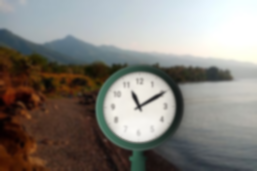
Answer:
11,10
